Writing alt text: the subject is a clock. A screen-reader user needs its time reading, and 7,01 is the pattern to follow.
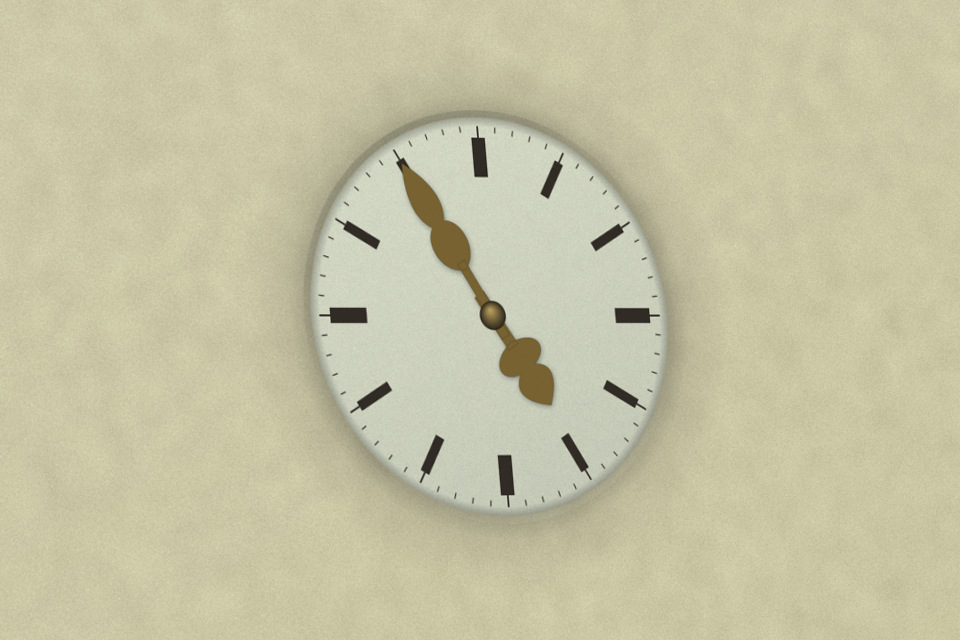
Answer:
4,55
